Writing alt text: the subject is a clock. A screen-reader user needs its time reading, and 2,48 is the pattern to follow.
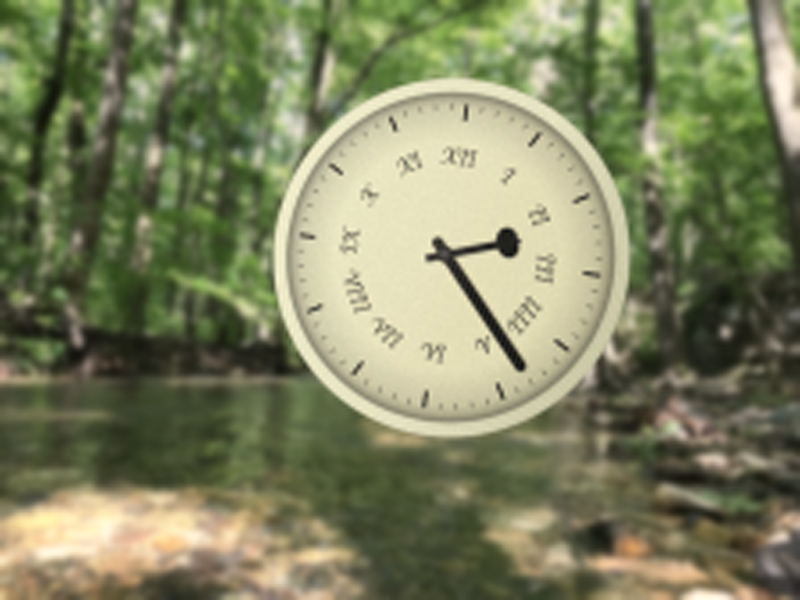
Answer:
2,23
